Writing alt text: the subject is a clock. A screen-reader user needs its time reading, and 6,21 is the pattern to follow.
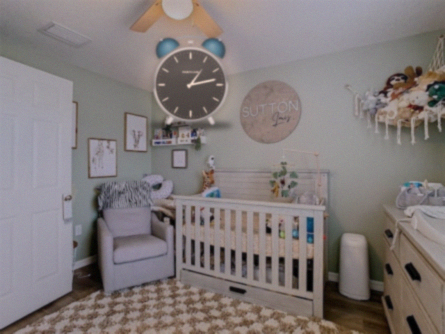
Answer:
1,13
